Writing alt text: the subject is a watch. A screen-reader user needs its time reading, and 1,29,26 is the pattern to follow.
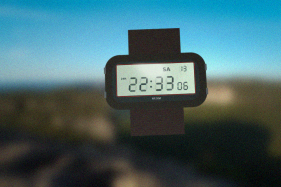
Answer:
22,33,06
